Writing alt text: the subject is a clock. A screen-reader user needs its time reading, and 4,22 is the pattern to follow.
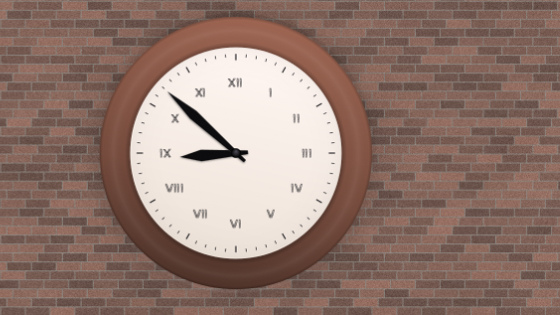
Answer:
8,52
